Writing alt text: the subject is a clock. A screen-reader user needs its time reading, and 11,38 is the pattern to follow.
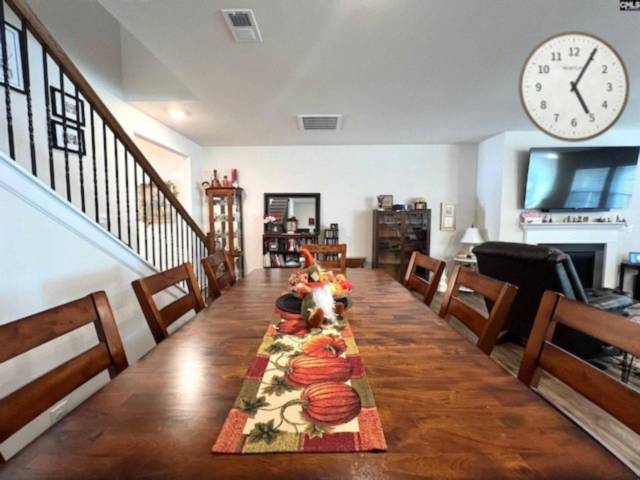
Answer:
5,05
